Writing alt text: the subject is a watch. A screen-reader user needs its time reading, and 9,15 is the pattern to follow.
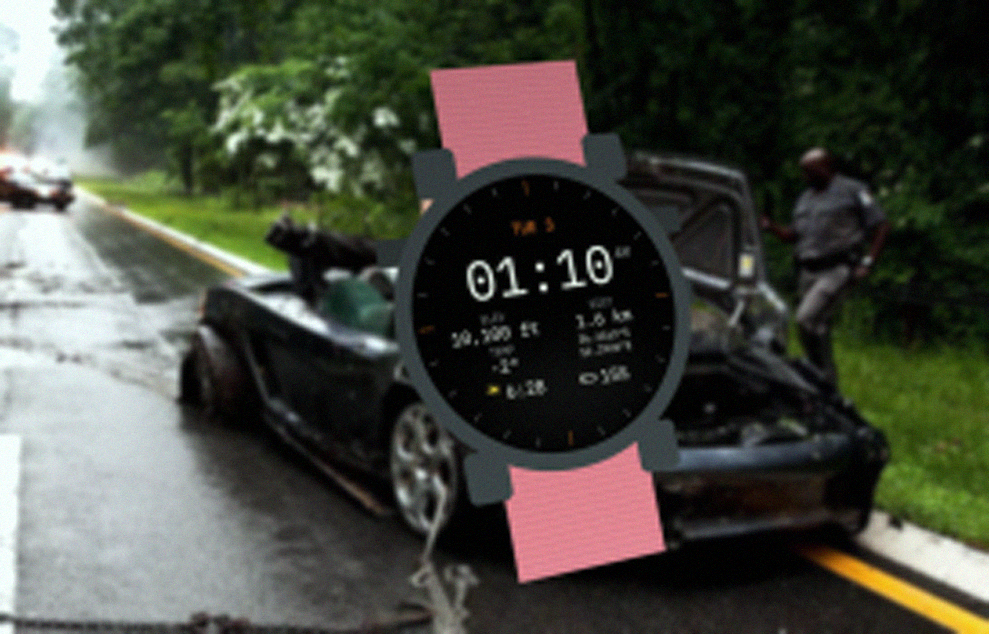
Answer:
1,10
